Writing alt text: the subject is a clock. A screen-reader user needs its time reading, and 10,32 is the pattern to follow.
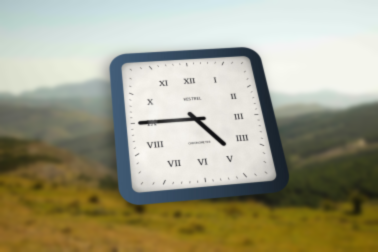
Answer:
4,45
